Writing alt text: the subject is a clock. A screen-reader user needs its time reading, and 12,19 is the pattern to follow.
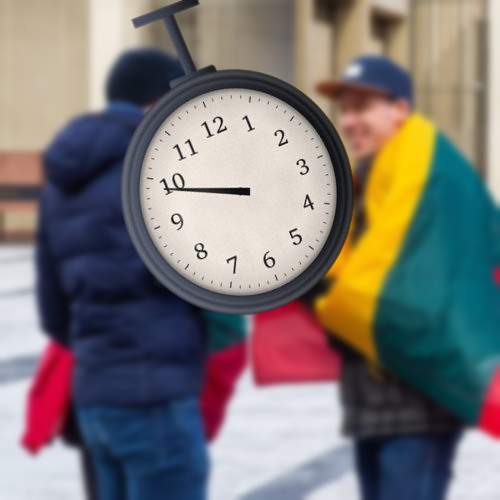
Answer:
9,49
